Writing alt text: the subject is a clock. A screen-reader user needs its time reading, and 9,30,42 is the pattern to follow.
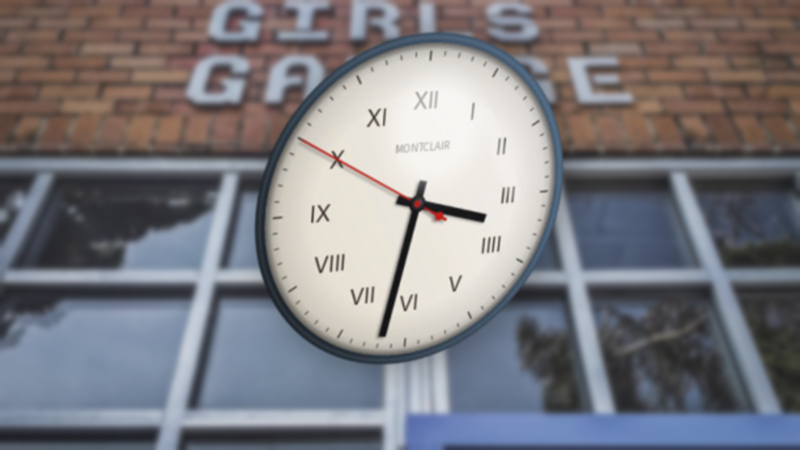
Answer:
3,31,50
